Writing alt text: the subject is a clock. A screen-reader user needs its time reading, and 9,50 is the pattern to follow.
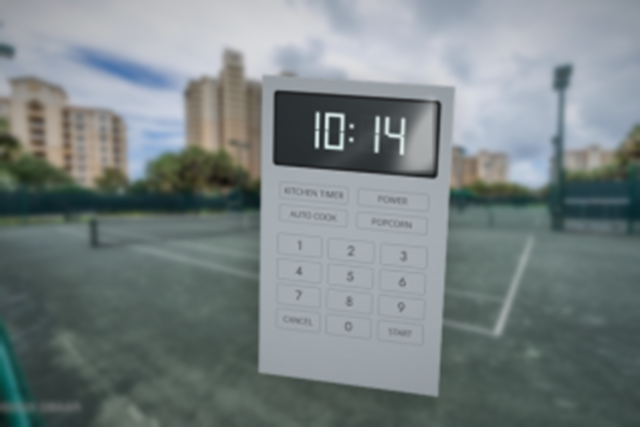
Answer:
10,14
